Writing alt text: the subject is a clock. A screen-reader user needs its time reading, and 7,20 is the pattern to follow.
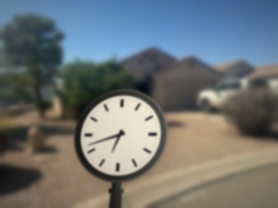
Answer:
6,42
